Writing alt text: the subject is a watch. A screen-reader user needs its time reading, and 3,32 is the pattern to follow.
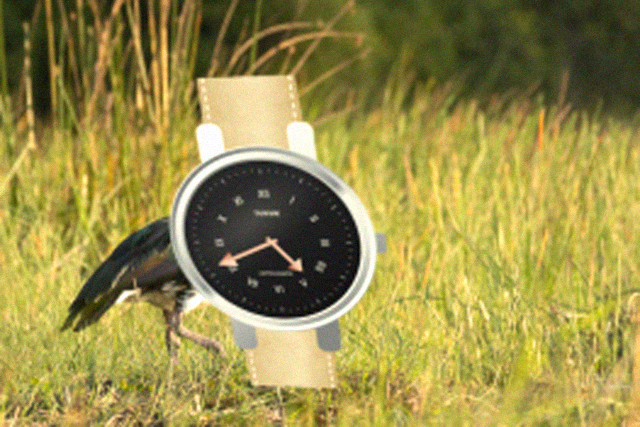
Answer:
4,41
